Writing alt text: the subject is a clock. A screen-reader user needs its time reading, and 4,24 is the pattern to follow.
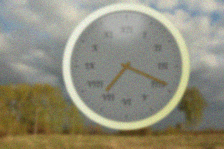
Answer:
7,19
